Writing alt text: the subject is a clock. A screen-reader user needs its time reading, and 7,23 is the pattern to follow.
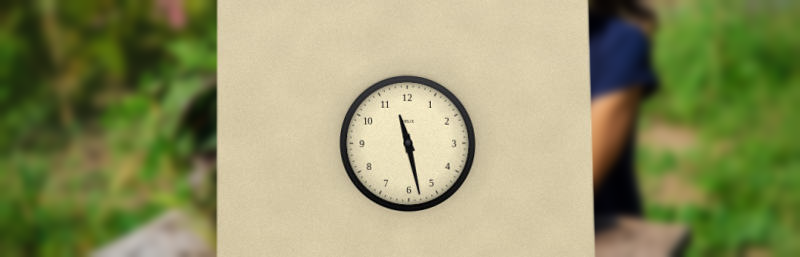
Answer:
11,28
